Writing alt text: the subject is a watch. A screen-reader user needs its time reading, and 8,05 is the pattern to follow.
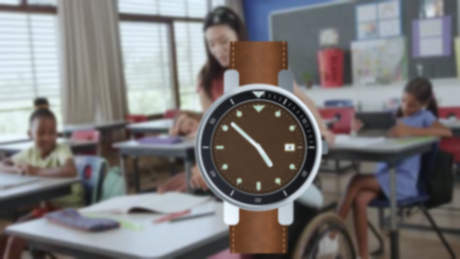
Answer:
4,52
